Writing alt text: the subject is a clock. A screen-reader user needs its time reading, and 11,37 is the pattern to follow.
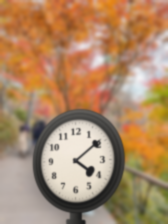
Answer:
4,09
